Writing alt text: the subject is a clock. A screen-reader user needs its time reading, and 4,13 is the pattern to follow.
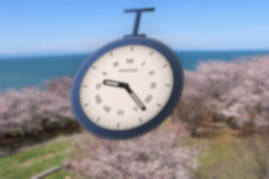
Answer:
9,23
